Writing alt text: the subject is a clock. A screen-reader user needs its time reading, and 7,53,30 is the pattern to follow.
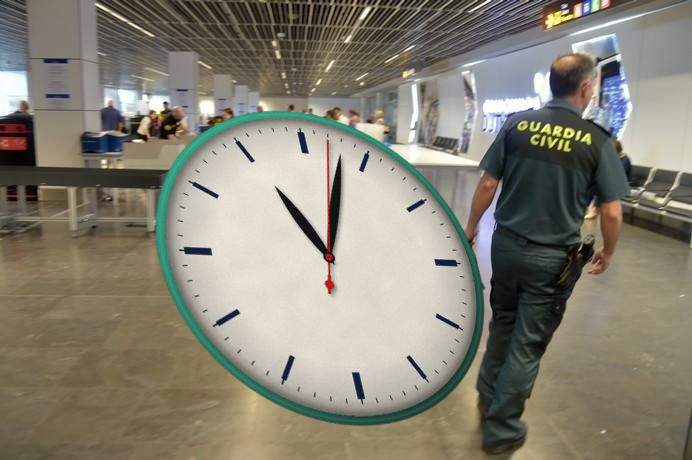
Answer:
11,03,02
